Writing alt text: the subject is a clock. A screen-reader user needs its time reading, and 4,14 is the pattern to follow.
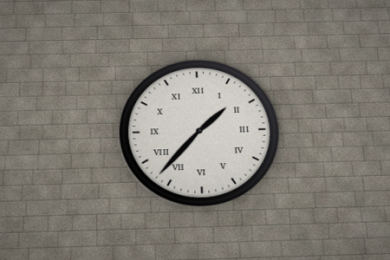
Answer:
1,37
